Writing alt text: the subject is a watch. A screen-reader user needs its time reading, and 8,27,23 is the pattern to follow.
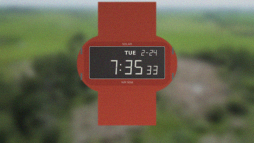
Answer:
7,35,33
